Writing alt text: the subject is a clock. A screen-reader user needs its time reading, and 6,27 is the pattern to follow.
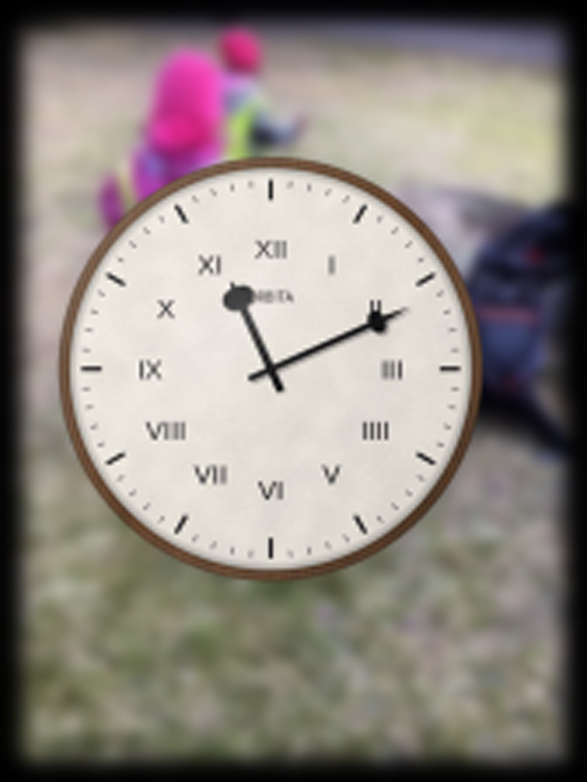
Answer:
11,11
